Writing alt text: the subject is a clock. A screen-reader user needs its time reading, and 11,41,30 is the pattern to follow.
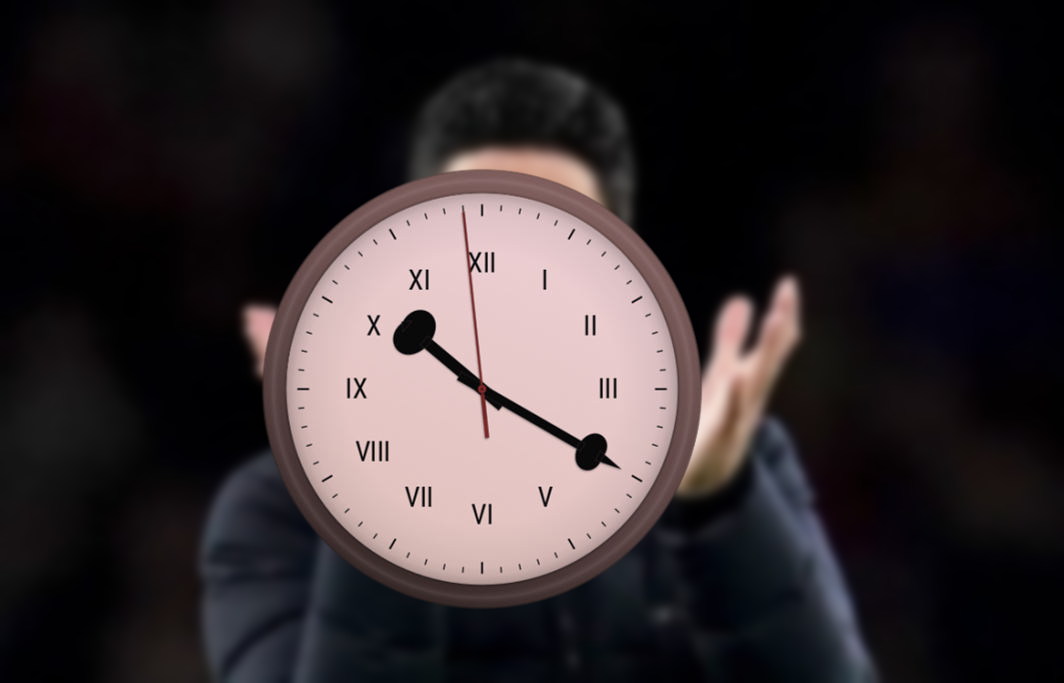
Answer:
10,19,59
